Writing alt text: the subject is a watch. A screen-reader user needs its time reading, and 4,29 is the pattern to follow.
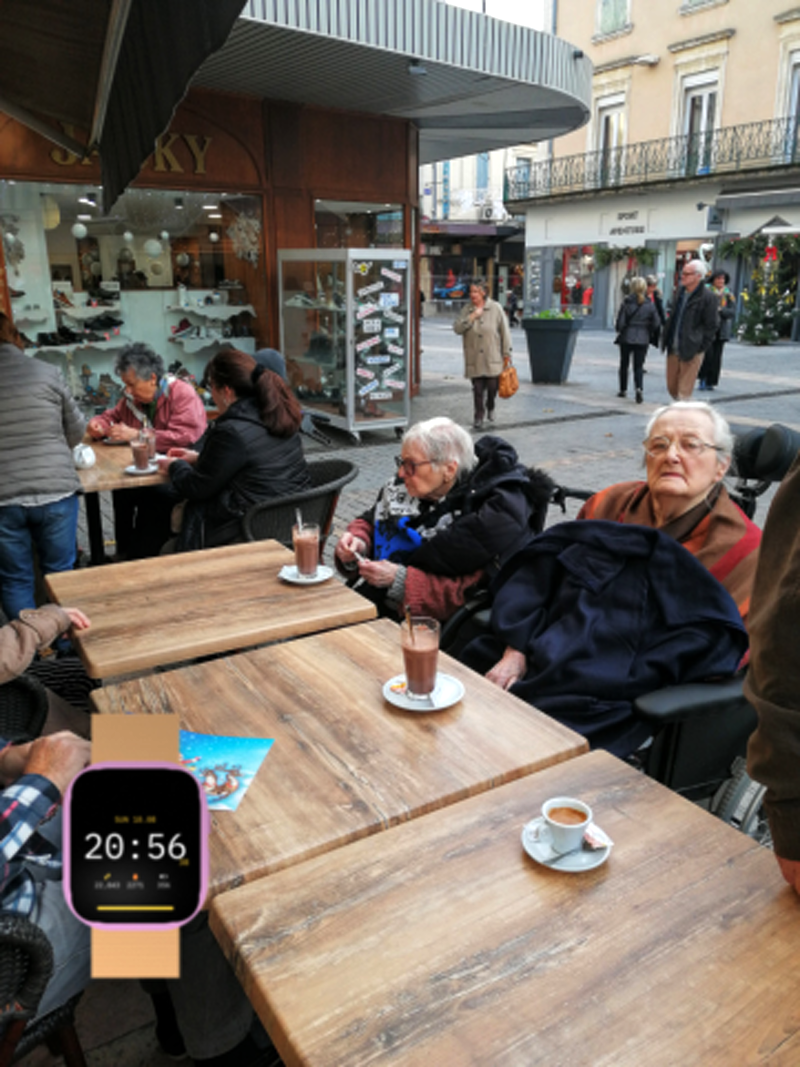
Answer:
20,56
